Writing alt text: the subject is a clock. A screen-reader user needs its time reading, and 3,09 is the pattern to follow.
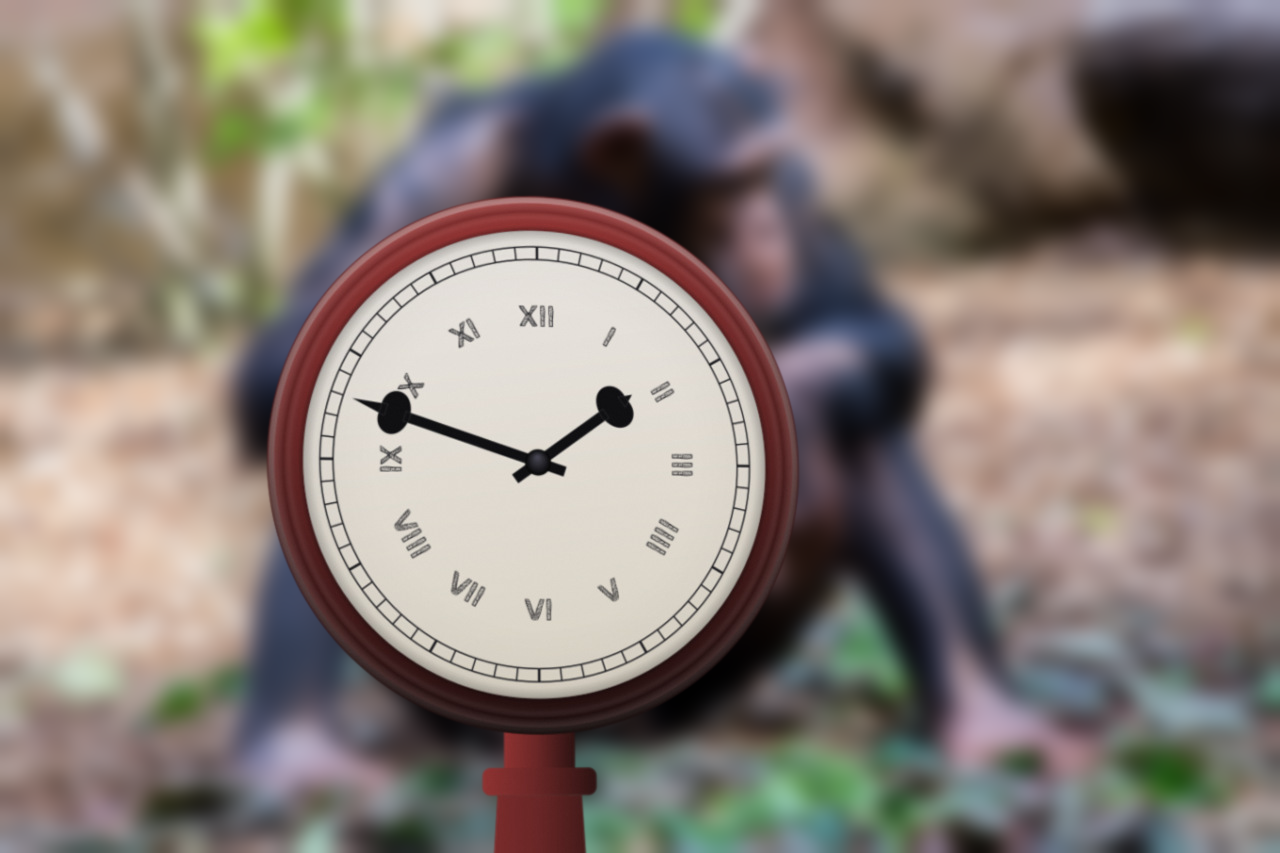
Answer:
1,48
